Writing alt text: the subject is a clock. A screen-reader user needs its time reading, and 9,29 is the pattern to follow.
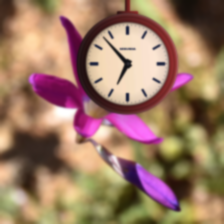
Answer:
6,53
